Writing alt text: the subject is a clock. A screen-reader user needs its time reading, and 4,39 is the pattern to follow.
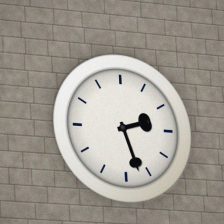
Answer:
2,27
